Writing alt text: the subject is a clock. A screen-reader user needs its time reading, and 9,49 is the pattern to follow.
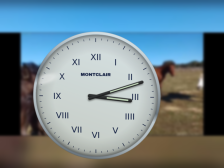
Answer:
3,12
